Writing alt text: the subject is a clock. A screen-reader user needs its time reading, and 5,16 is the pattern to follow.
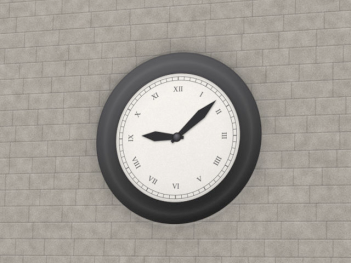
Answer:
9,08
